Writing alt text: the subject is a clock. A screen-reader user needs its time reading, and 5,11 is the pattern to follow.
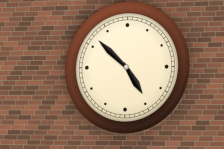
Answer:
4,52
